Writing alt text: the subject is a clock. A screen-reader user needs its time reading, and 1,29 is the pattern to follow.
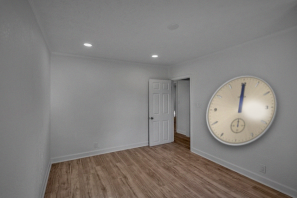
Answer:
12,00
